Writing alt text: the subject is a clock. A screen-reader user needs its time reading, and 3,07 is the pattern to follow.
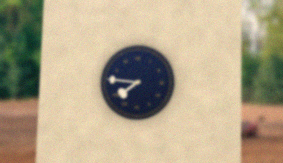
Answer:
7,46
